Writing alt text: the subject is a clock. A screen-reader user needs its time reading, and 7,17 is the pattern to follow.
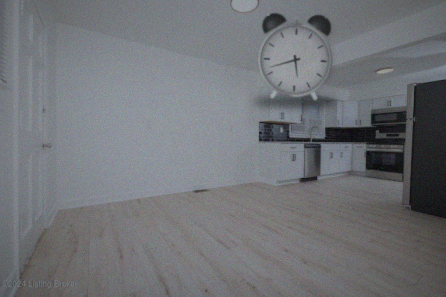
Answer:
5,42
